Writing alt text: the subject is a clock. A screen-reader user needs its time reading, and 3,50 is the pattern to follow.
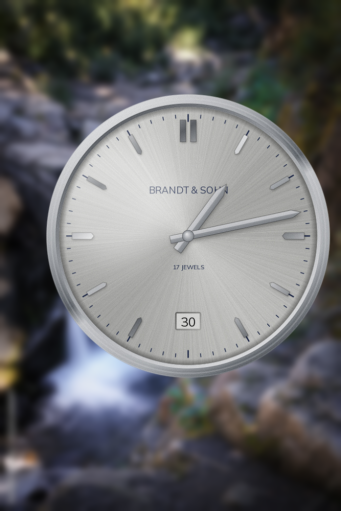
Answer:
1,13
